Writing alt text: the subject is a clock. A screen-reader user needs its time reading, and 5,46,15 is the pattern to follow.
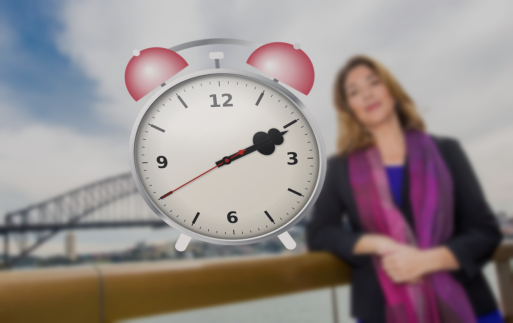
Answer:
2,10,40
